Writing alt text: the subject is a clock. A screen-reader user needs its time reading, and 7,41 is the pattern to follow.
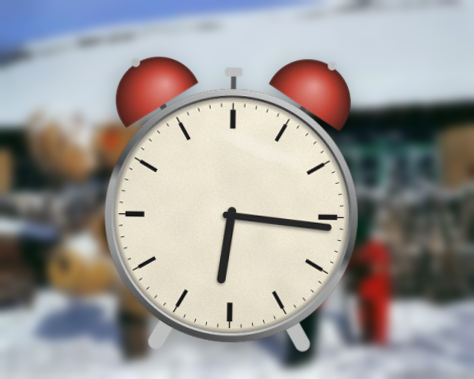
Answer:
6,16
